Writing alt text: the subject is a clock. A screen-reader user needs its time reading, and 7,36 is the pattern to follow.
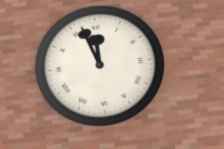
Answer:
11,57
